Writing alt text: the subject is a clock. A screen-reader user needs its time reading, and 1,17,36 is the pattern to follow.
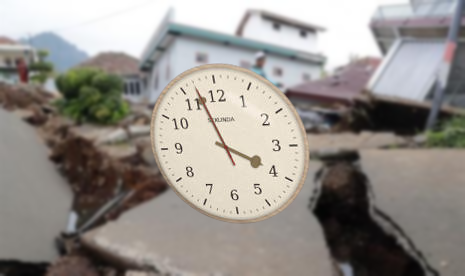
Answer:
3,56,57
